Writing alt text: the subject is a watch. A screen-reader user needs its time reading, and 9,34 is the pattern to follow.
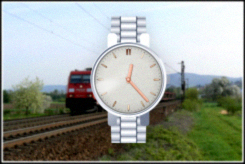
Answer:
12,23
